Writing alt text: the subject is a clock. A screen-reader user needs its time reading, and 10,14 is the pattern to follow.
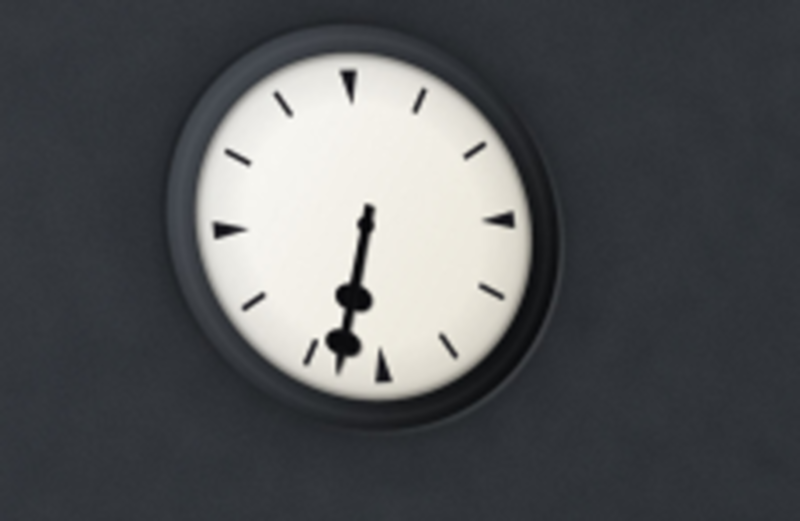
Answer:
6,33
